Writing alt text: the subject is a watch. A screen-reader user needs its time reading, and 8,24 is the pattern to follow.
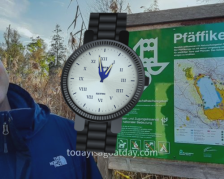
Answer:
12,58
